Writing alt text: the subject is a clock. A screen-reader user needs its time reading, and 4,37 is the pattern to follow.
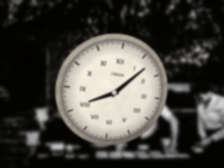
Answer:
8,07
